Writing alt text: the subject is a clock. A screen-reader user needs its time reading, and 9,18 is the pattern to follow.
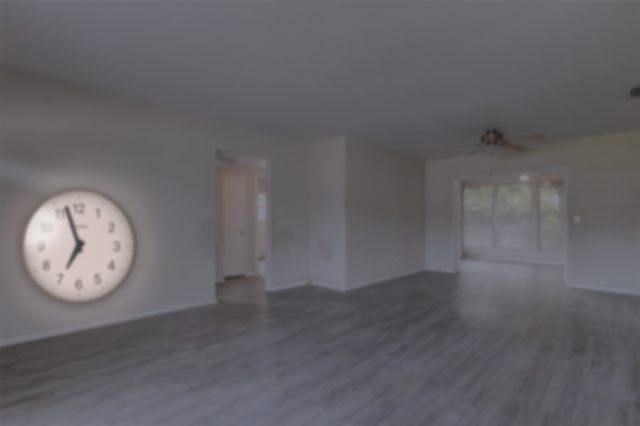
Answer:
6,57
